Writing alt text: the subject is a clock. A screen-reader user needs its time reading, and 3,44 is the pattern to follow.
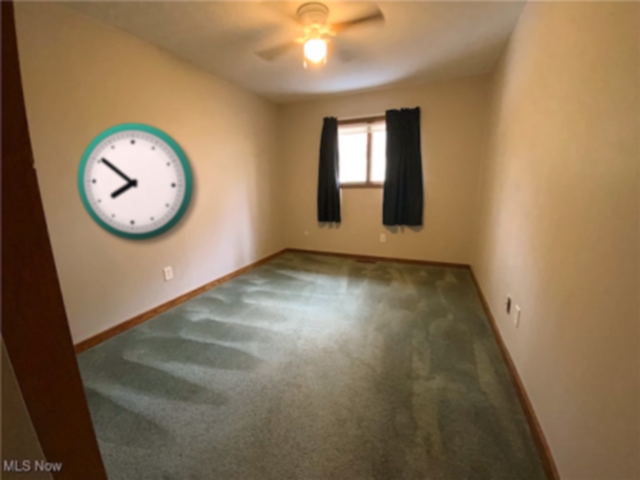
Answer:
7,51
